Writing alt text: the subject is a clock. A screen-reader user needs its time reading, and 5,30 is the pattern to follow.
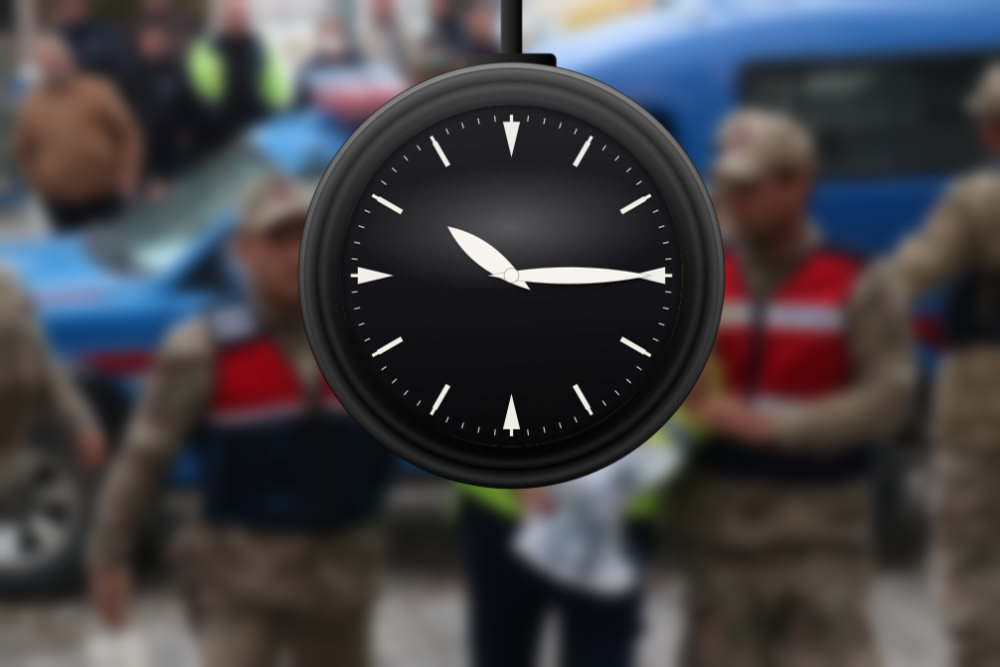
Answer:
10,15
